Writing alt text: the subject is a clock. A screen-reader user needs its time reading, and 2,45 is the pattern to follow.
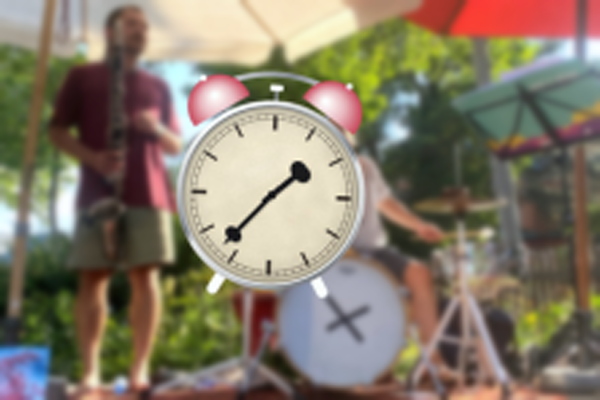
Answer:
1,37
